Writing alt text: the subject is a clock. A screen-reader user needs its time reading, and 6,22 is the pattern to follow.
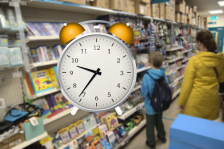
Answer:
9,36
